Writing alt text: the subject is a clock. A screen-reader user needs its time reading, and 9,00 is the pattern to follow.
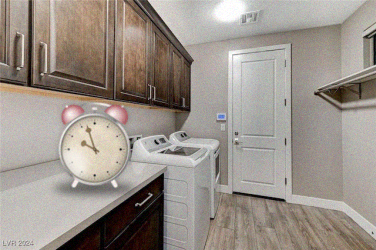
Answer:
9,57
